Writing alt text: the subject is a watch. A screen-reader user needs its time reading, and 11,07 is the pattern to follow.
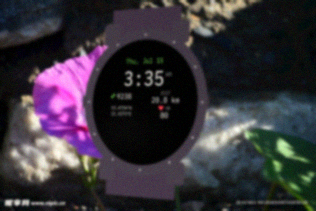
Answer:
3,35
